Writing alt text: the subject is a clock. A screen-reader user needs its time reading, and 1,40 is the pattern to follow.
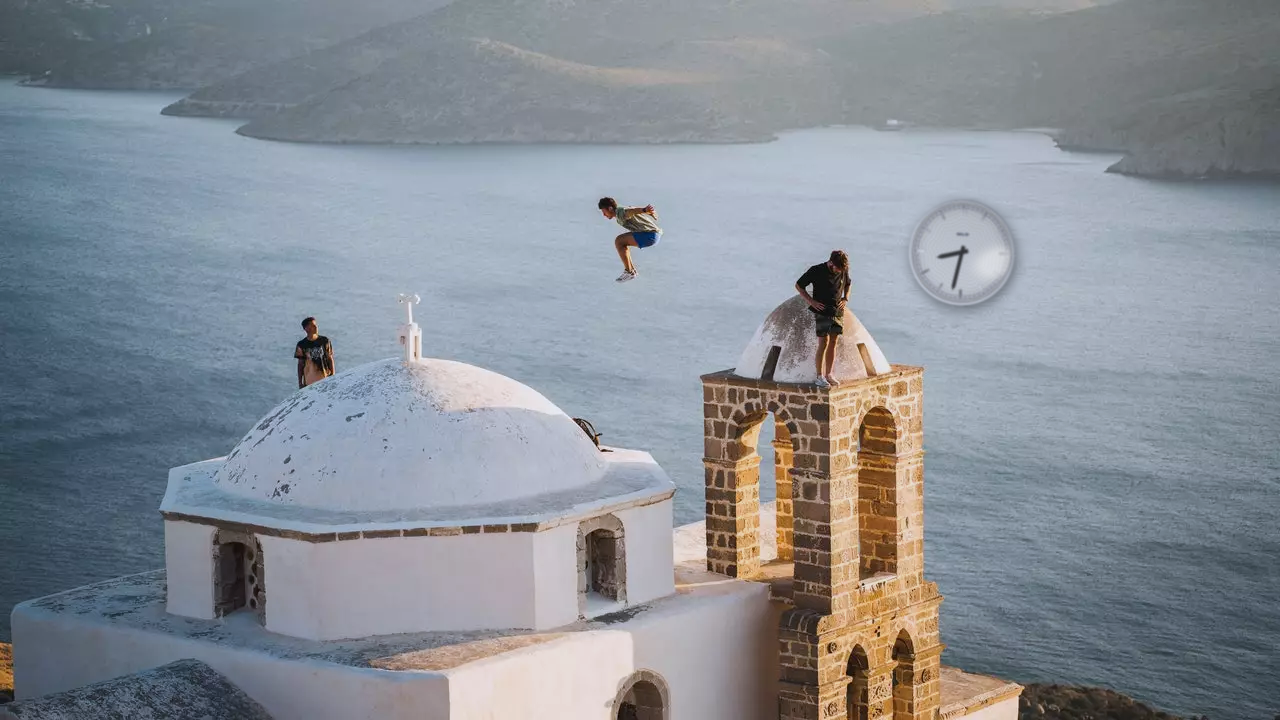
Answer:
8,32
